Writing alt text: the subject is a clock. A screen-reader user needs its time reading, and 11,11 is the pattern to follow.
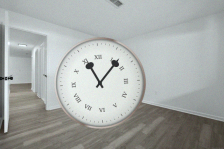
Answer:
11,07
